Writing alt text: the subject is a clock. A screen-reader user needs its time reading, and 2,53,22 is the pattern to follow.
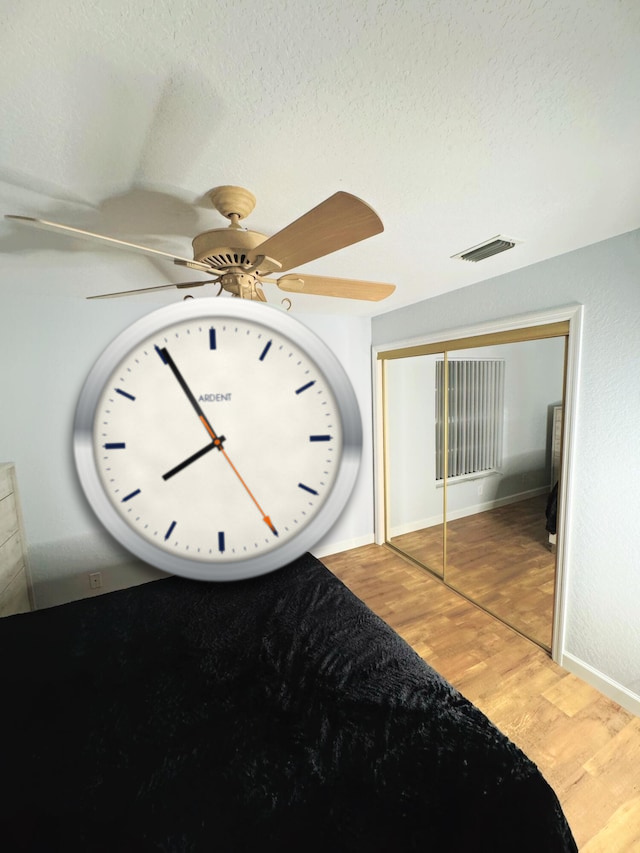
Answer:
7,55,25
